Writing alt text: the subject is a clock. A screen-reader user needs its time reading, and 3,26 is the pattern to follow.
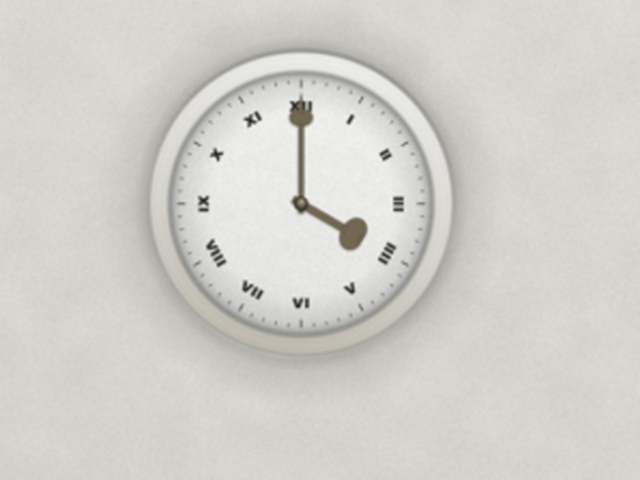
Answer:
4,00
